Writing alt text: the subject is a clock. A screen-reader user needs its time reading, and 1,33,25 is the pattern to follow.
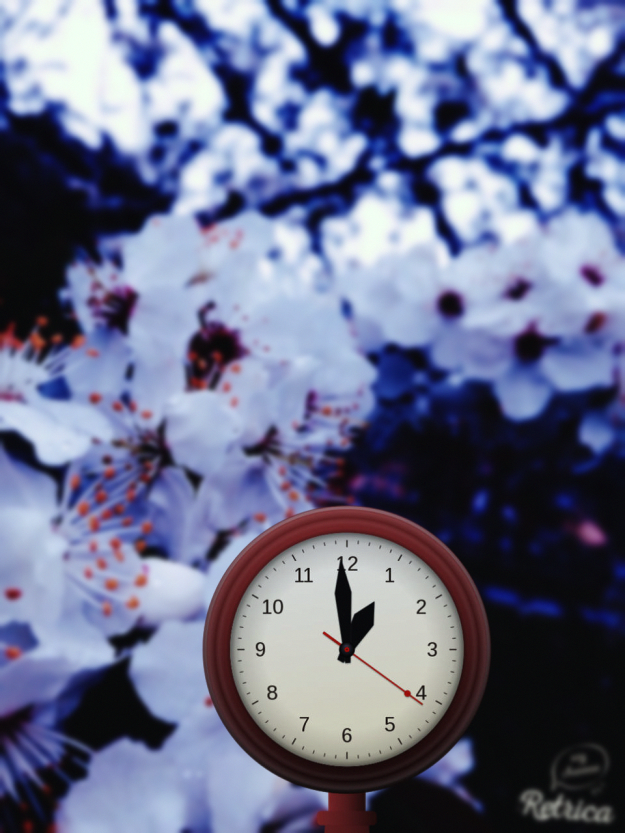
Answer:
12,59,21
